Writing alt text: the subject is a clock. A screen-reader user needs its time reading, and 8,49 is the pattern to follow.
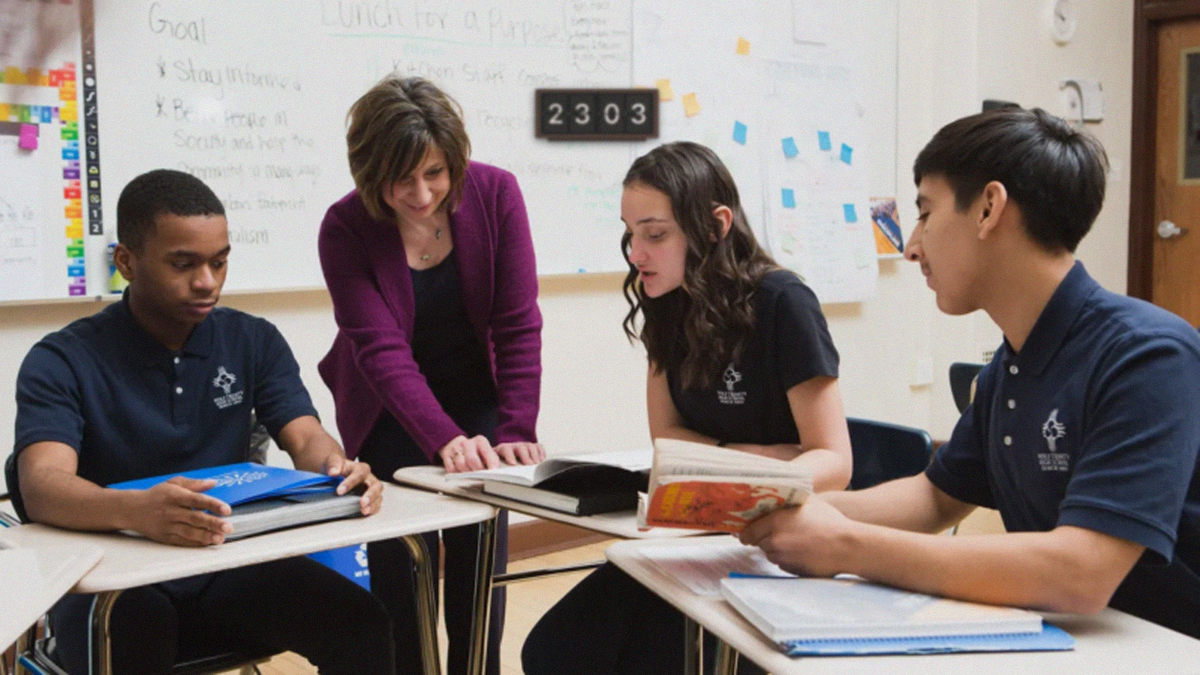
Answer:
23,03
